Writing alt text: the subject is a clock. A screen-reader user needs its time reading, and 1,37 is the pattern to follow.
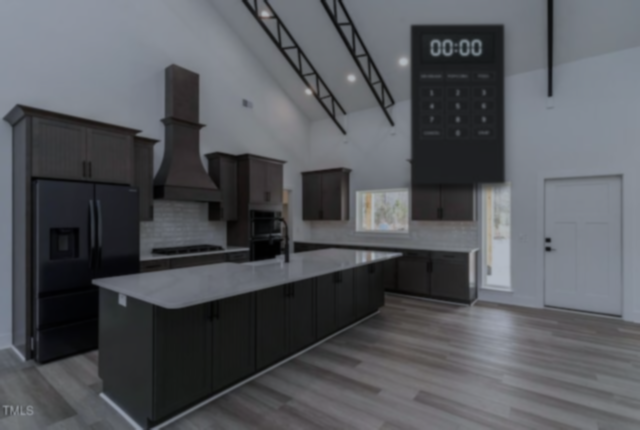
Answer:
0,00
